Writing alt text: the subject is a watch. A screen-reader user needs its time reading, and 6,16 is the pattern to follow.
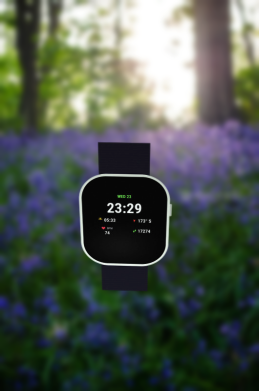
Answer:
23,29
